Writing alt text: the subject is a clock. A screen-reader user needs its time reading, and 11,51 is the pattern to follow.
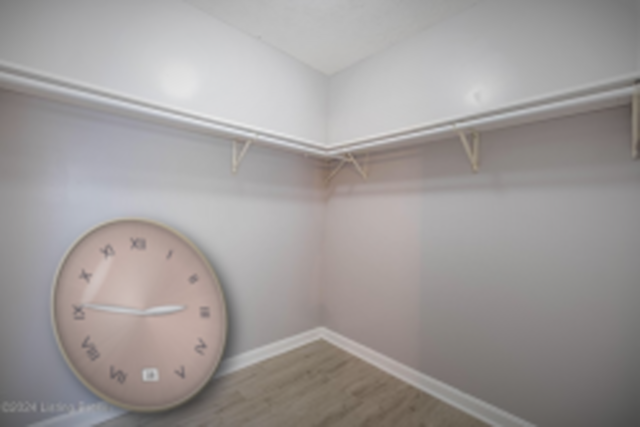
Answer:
2,46
